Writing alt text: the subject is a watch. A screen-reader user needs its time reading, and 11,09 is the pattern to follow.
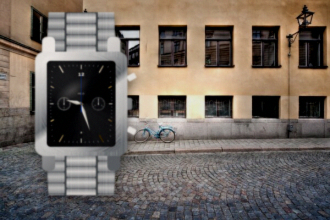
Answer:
9,27
